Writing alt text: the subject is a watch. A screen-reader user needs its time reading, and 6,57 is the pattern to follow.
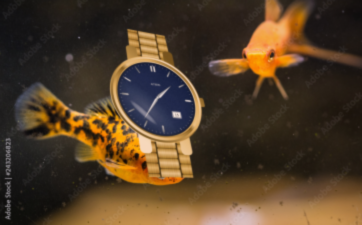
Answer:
1,36
